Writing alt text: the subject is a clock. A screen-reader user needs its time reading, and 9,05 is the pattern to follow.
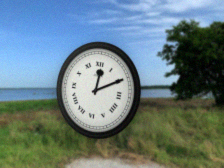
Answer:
12,10
